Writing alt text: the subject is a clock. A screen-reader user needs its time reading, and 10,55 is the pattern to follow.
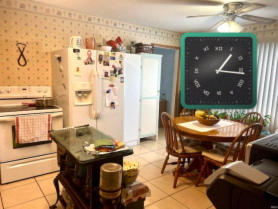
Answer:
1,16
